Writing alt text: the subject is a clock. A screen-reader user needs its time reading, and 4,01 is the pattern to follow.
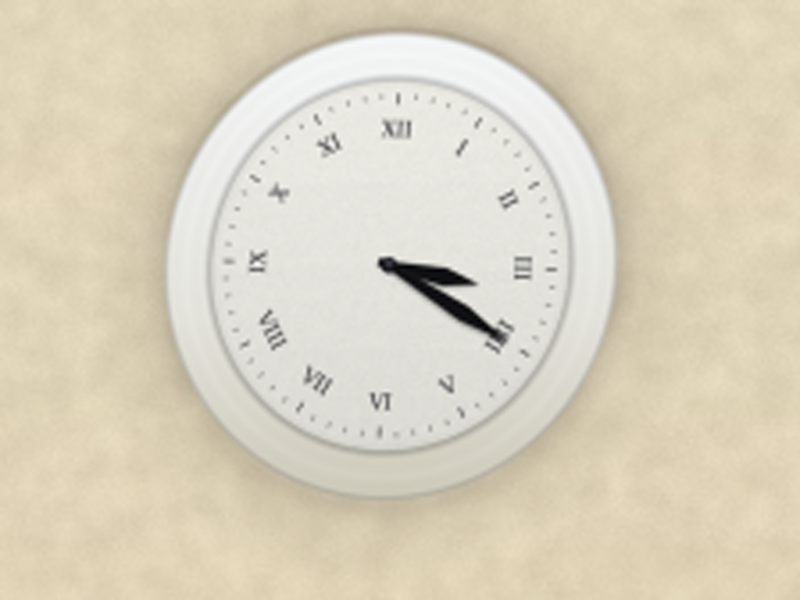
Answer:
3,20
